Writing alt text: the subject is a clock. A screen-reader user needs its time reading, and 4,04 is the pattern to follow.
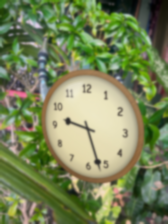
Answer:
9,27
